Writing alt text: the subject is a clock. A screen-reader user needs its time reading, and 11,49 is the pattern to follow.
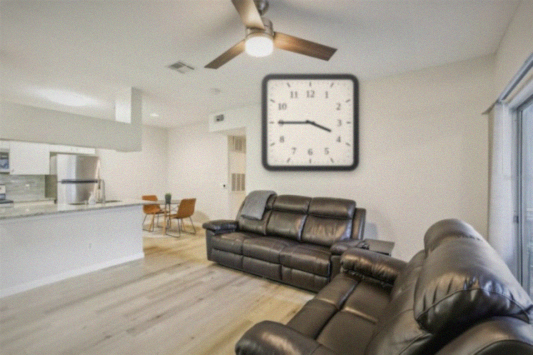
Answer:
3,45
